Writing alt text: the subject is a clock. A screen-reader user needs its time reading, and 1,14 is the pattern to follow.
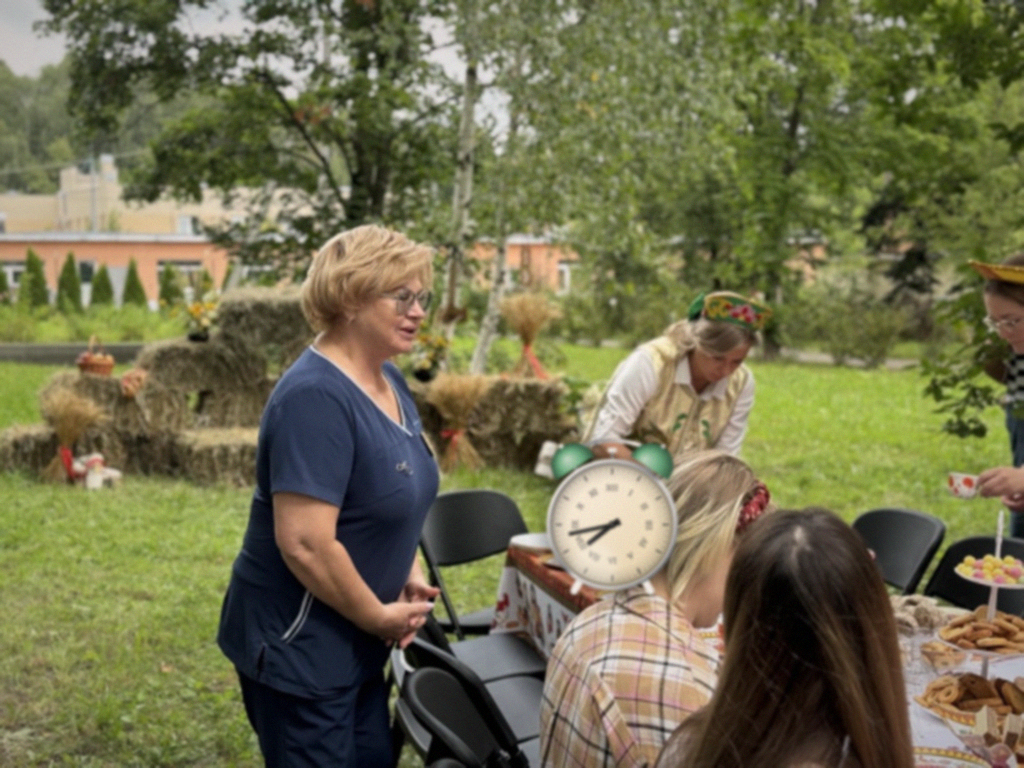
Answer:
7,43
